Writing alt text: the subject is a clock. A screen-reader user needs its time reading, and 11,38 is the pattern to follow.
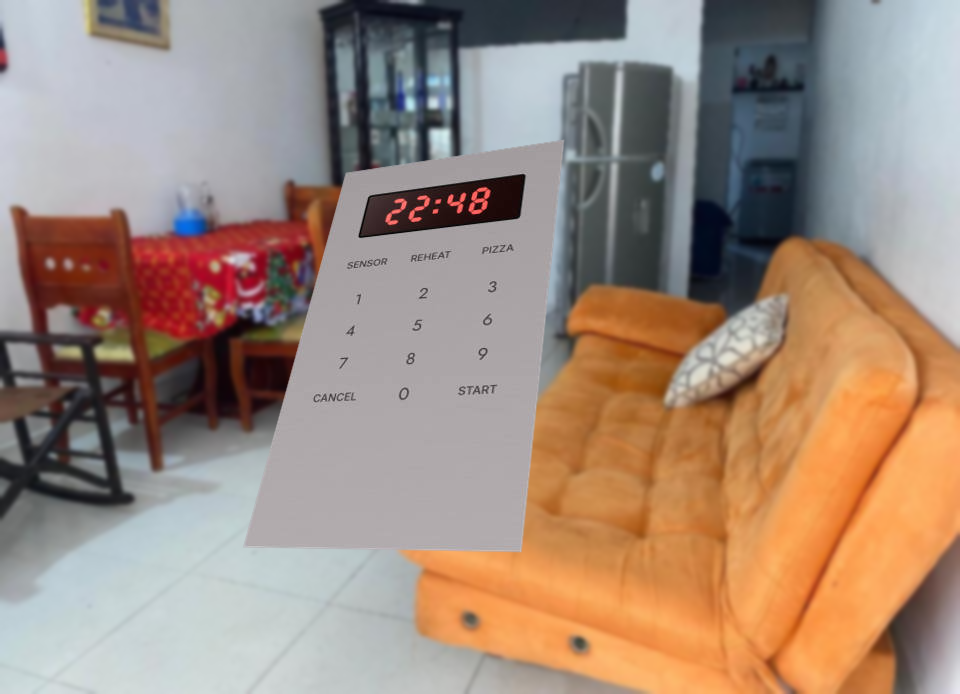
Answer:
22,48
